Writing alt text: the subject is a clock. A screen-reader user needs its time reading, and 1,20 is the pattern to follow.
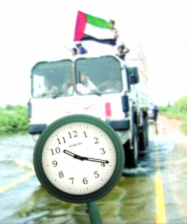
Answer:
10,19
